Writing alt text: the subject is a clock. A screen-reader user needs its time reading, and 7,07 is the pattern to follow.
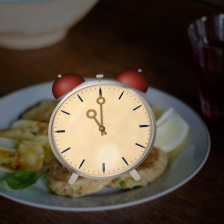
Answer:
11,00
